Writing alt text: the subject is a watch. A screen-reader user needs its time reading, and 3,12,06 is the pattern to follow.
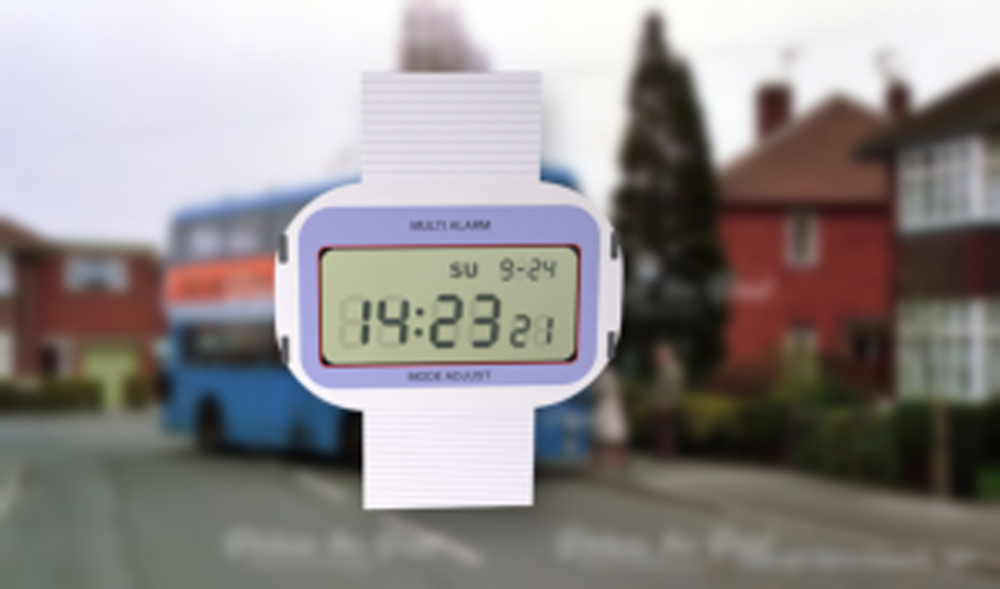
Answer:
14,23,21
